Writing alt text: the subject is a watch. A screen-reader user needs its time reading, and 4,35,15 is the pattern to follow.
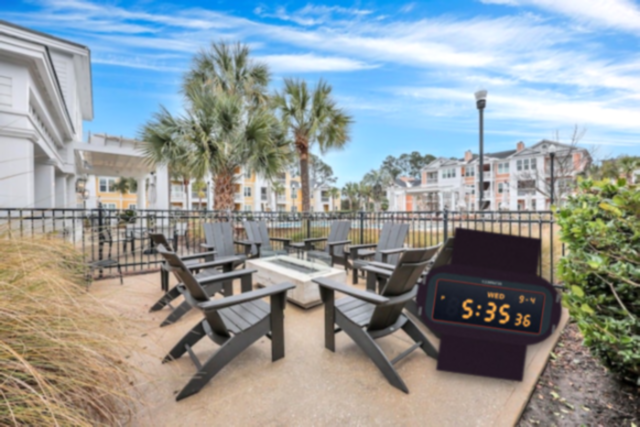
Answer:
5,35,36
